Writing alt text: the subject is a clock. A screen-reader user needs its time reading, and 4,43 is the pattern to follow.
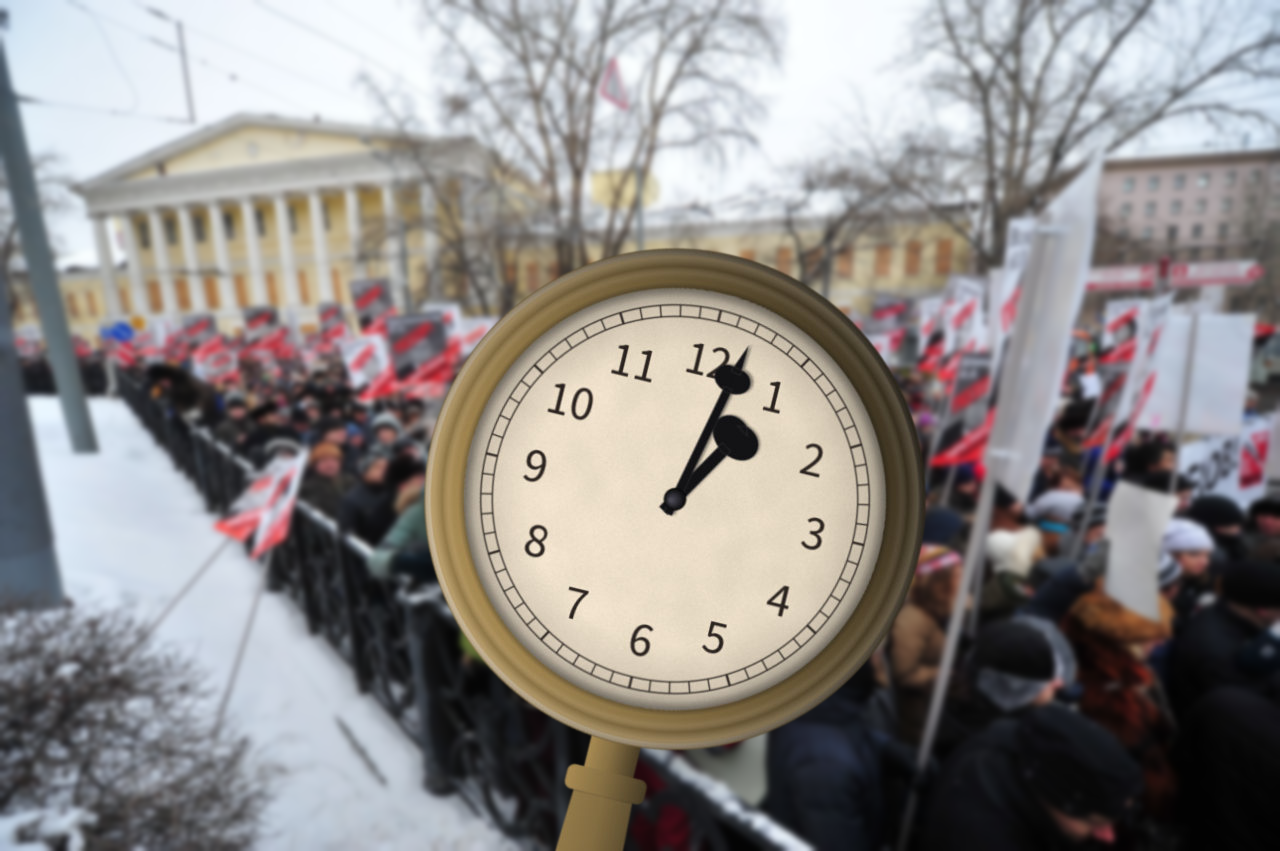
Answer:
1,02
